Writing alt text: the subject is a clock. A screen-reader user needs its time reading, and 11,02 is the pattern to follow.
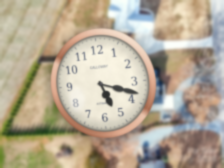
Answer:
5,18
